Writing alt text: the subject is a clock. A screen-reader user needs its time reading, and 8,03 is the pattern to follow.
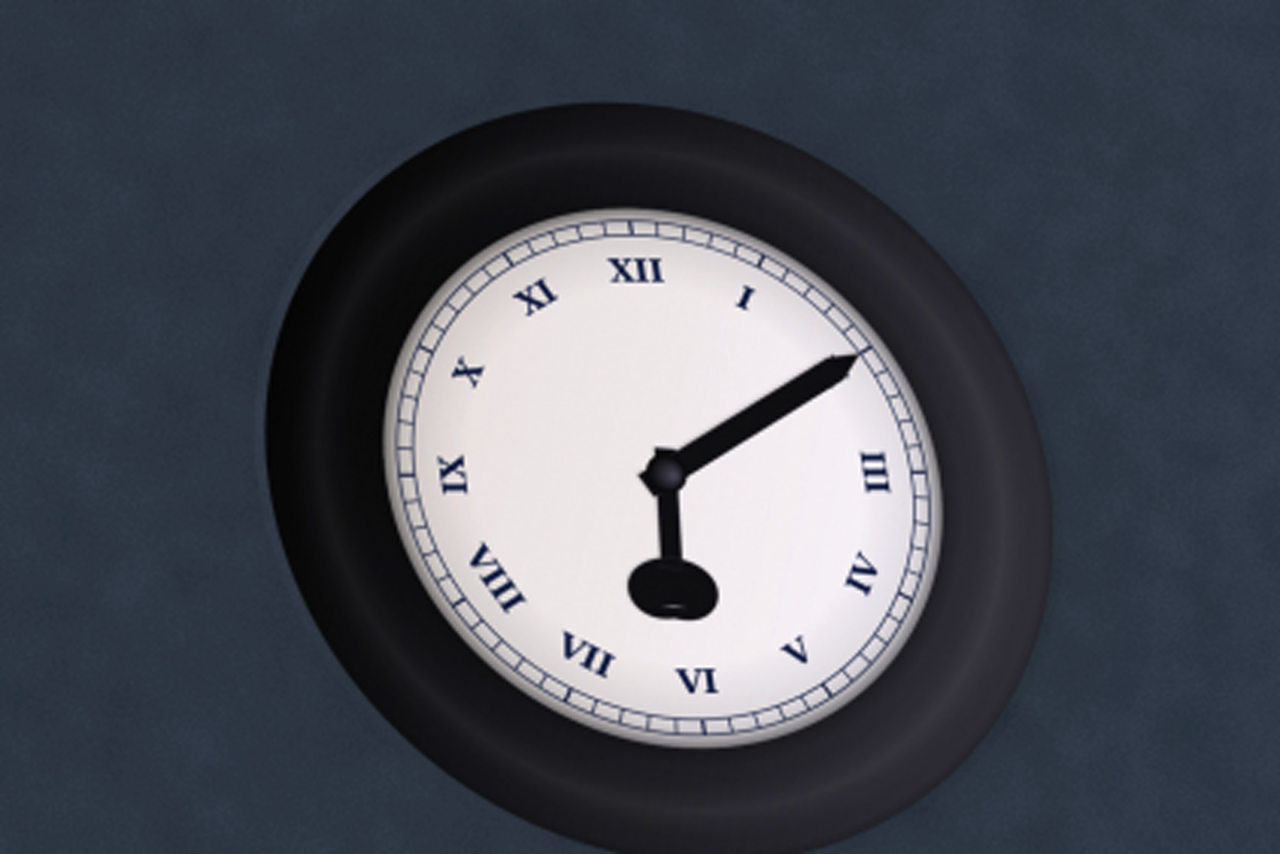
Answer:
6,10
